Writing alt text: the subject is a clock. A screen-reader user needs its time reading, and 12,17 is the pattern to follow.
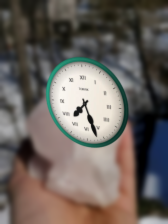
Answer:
7,27
